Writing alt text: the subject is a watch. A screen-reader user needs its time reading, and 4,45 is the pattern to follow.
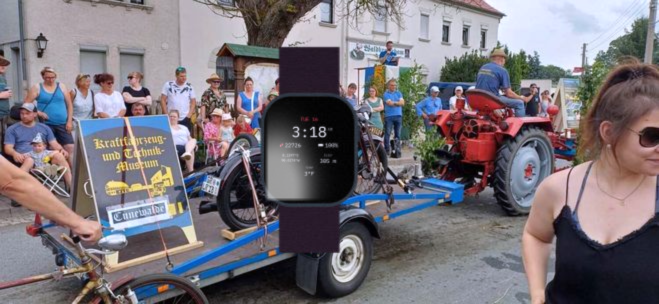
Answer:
3,18
